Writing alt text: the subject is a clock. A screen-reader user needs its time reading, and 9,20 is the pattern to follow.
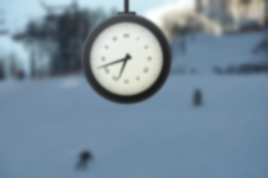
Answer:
6,42
